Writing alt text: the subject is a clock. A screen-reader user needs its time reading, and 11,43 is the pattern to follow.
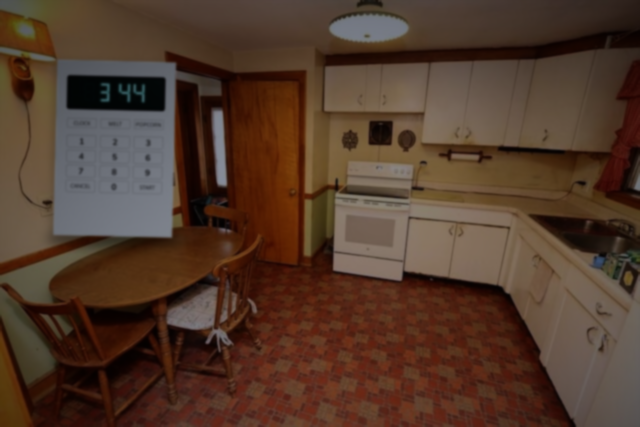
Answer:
3,44
